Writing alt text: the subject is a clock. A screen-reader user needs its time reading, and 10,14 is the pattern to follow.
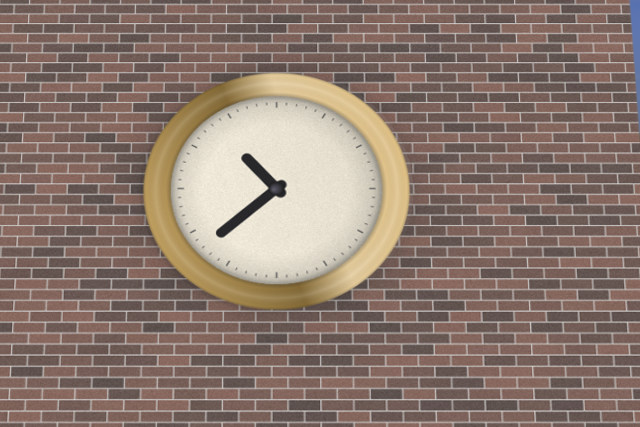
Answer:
10,38
